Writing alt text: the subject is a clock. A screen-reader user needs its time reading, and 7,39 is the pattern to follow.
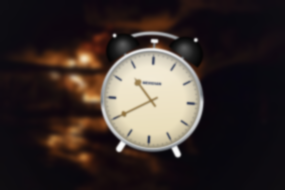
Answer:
10,40
